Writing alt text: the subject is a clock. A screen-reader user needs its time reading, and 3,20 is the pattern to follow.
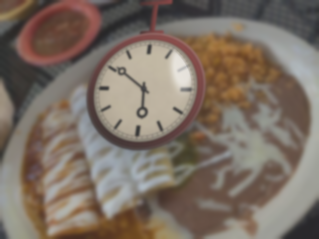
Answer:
5,51
